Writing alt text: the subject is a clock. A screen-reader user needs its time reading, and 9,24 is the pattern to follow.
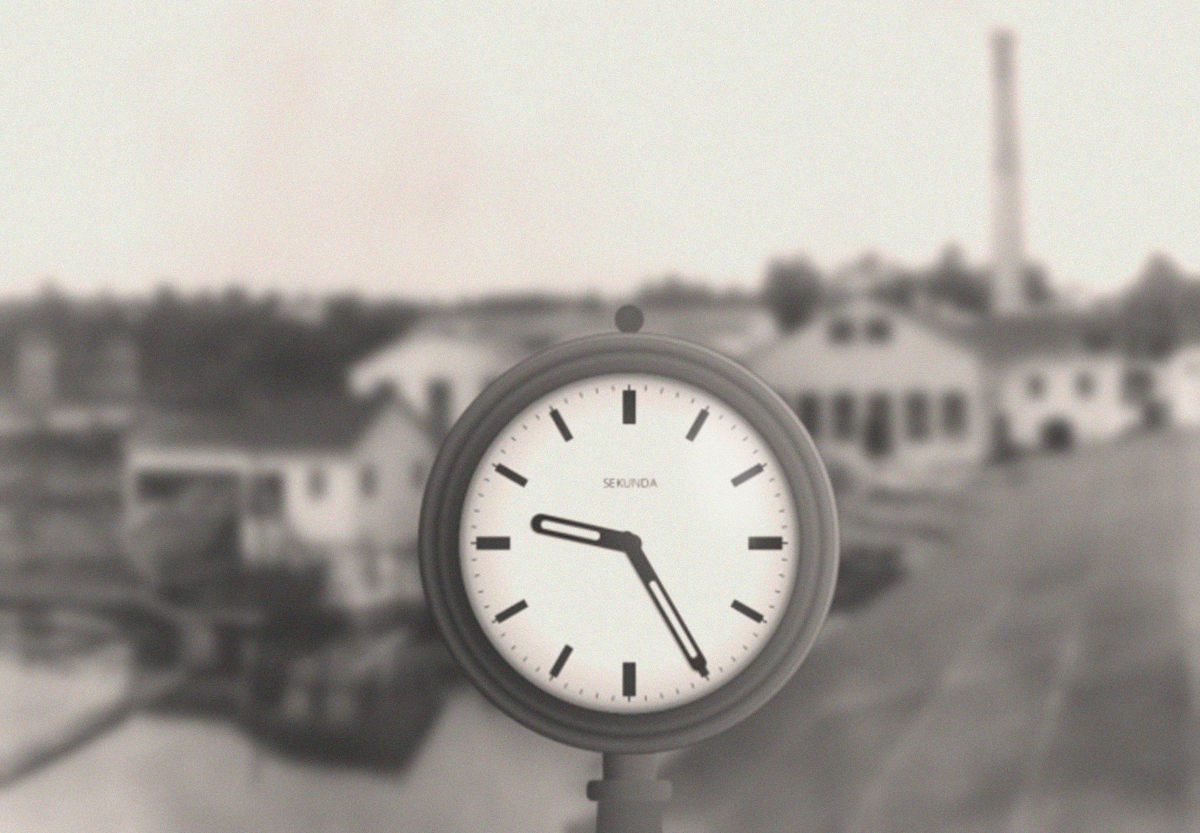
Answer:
9,25
